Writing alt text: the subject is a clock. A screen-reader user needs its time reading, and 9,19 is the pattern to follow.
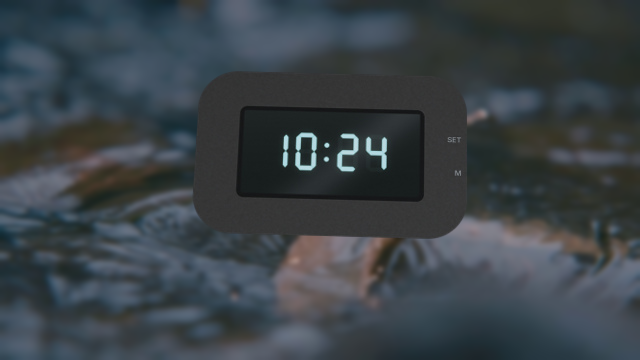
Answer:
10,24
